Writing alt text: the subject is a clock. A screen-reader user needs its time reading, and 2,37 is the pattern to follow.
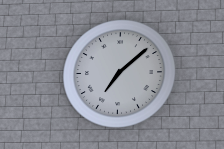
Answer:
7,08
